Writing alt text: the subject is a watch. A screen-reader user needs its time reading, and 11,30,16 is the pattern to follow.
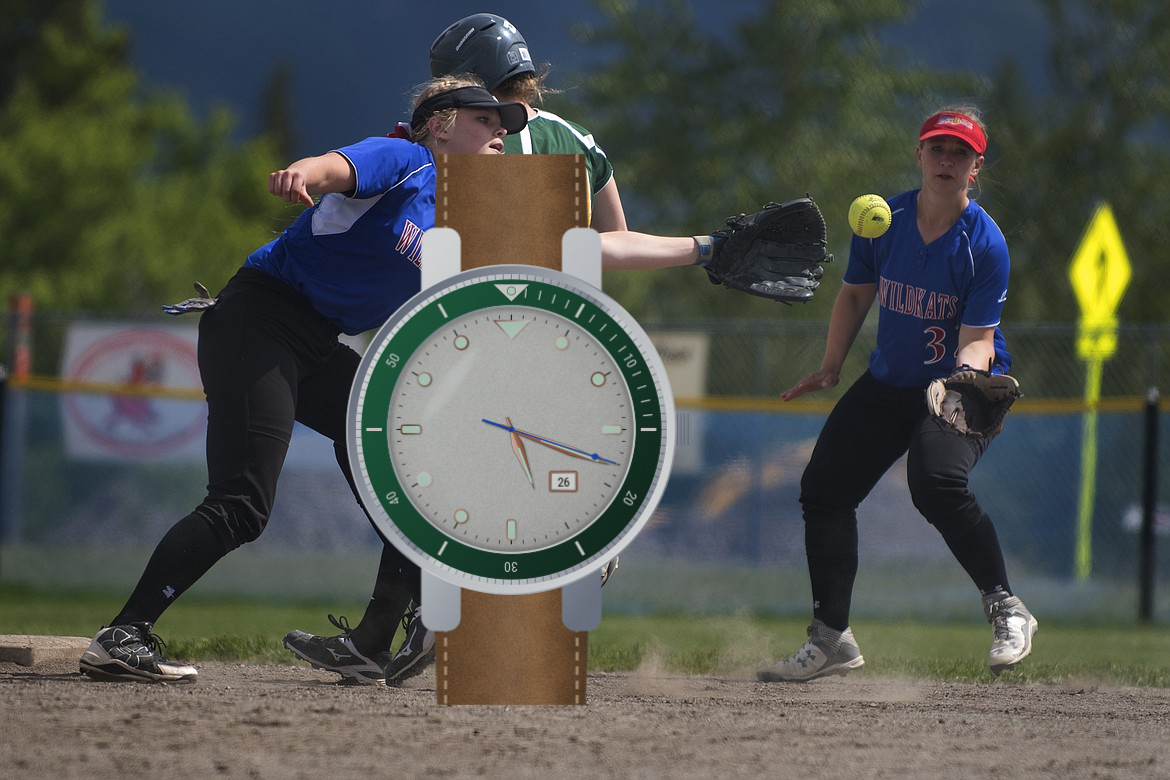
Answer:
5,18,18
